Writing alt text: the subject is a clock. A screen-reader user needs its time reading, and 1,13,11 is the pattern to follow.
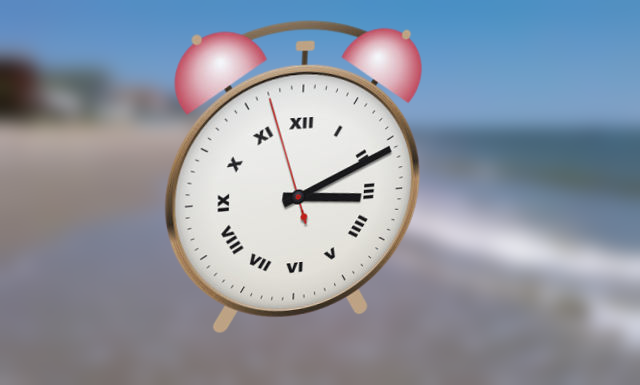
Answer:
3,10,57
